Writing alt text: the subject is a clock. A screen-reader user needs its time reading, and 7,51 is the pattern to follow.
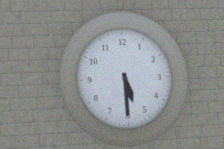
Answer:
5,30
